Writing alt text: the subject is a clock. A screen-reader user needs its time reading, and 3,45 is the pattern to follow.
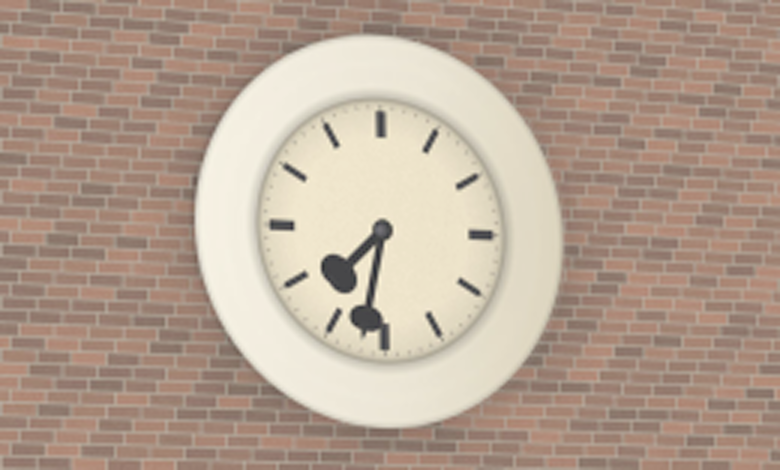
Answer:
7,32
